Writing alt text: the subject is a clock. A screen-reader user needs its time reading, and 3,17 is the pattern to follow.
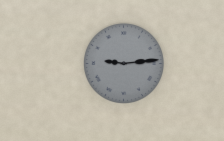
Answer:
9,14
